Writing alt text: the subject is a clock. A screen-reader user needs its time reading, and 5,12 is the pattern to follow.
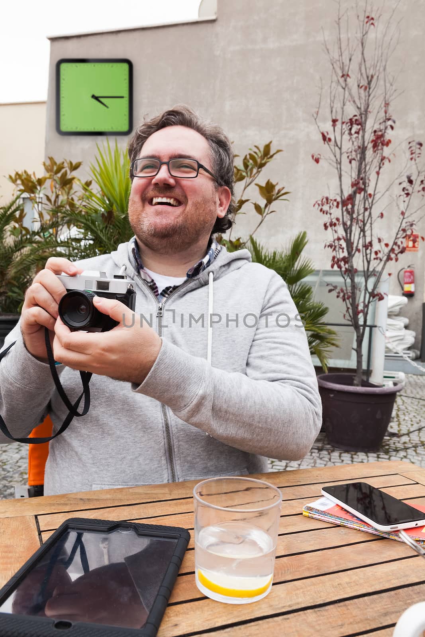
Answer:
4,15
